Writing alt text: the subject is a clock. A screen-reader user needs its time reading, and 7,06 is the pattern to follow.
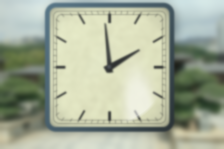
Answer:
1,59
